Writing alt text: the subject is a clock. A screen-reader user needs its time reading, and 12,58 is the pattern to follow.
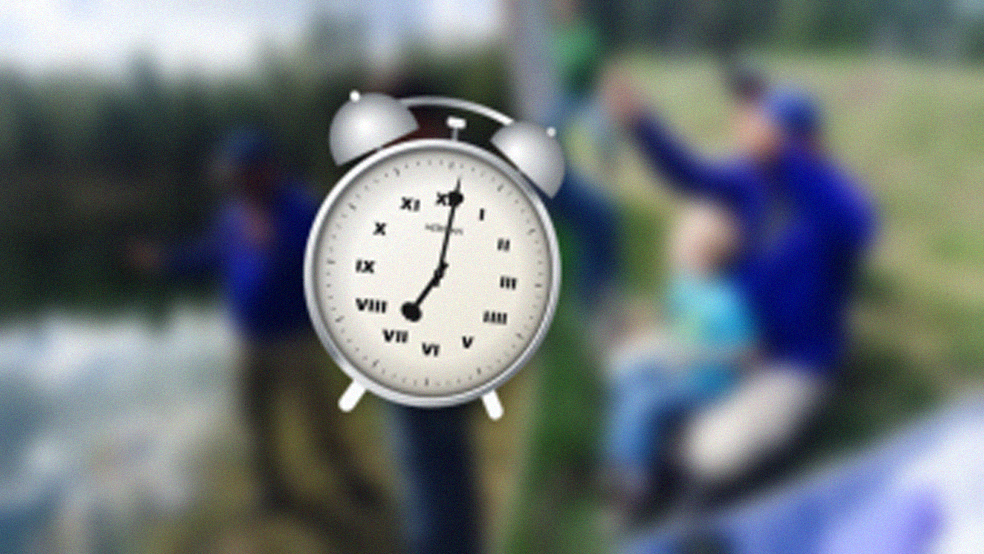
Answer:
7,01
